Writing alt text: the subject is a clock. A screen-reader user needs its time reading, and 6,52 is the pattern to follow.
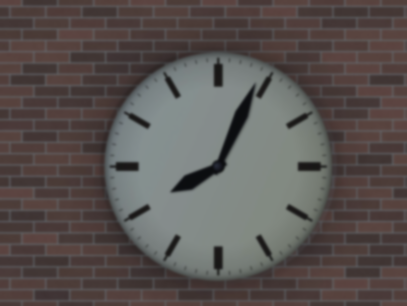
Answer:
8,04
